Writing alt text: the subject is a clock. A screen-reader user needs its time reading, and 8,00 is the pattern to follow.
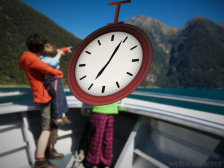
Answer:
7,04
